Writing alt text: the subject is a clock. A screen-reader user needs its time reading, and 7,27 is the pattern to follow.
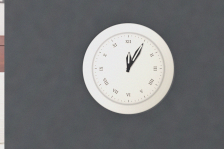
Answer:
12,05
